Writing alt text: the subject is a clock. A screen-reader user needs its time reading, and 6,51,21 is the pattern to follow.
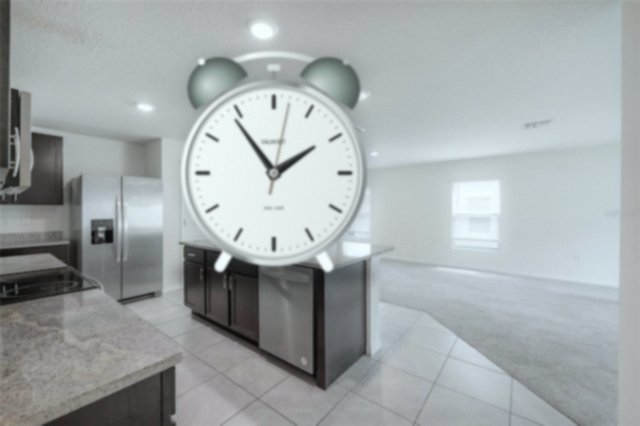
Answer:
1,54,02
